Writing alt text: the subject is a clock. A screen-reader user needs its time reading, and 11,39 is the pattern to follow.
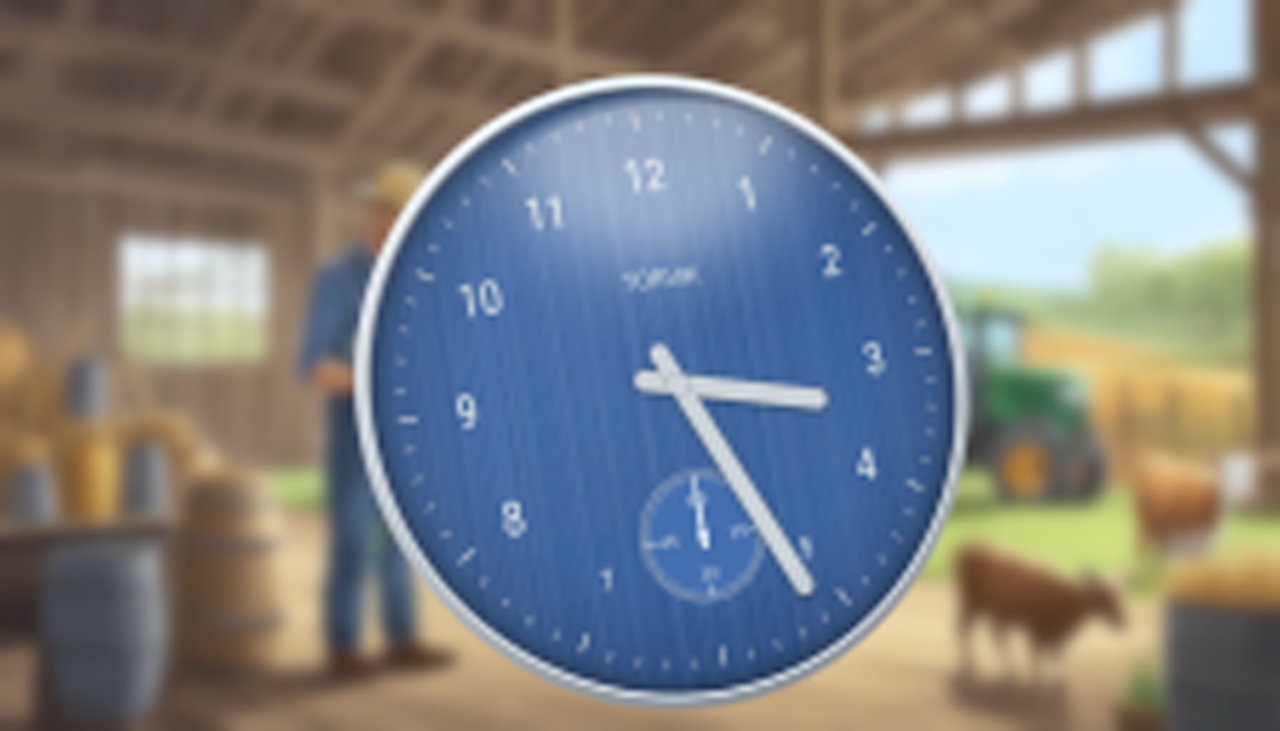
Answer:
3,26
